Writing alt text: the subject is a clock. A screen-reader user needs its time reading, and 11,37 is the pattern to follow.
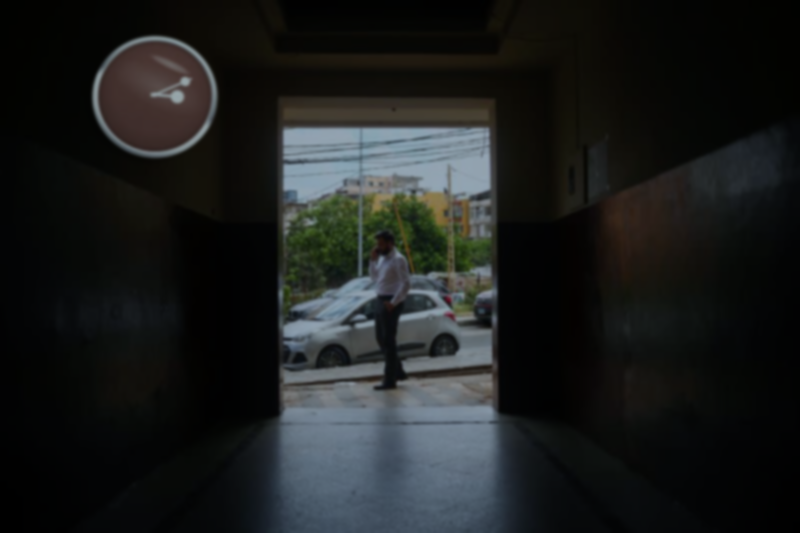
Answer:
3,11
